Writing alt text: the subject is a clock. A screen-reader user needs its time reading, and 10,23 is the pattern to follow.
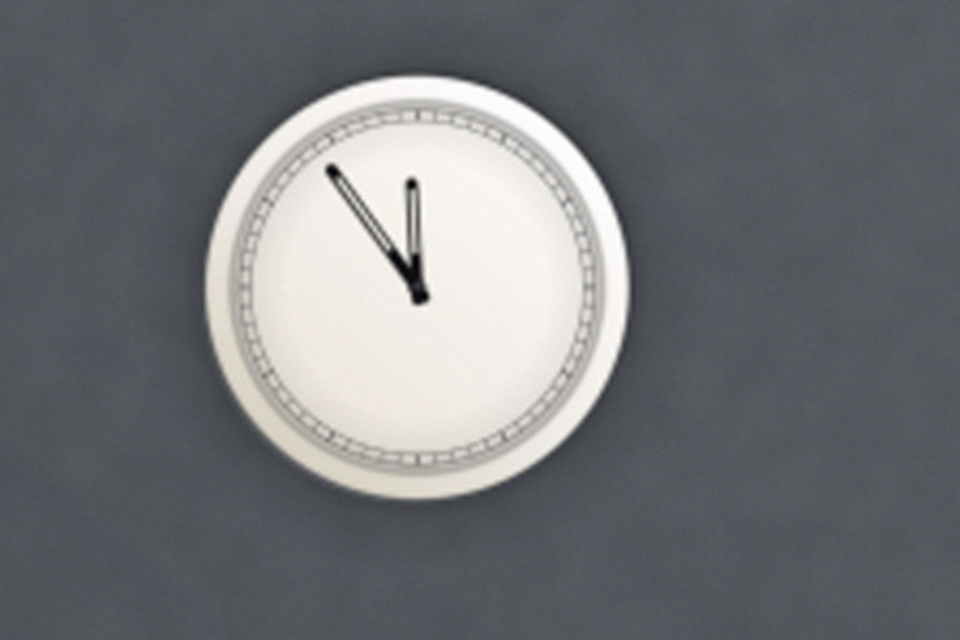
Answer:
11,54
